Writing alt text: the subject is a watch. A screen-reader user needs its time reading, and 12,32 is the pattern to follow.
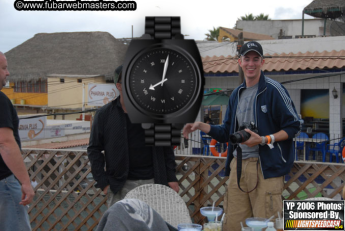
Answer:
8,02
